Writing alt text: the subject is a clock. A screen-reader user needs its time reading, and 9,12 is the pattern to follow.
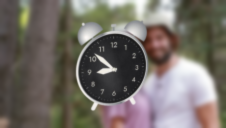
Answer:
8,52
